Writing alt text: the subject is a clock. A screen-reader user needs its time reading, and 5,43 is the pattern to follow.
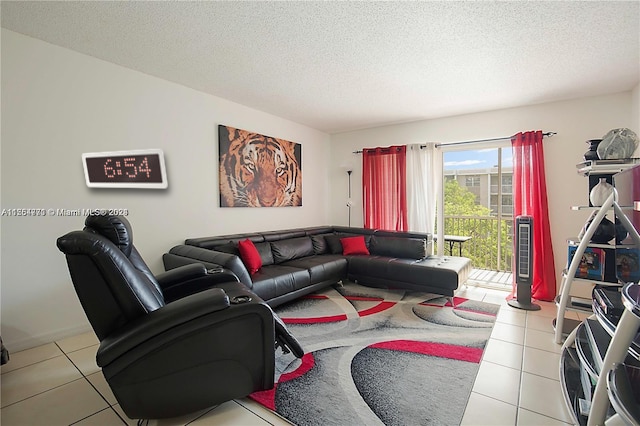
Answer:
6,54
